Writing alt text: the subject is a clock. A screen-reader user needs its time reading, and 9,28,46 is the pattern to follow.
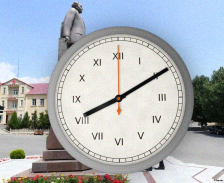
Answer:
8,10,00
